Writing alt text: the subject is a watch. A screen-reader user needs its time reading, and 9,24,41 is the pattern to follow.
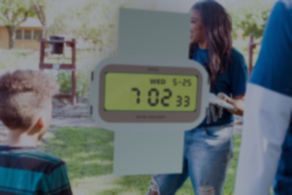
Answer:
7,02,33
